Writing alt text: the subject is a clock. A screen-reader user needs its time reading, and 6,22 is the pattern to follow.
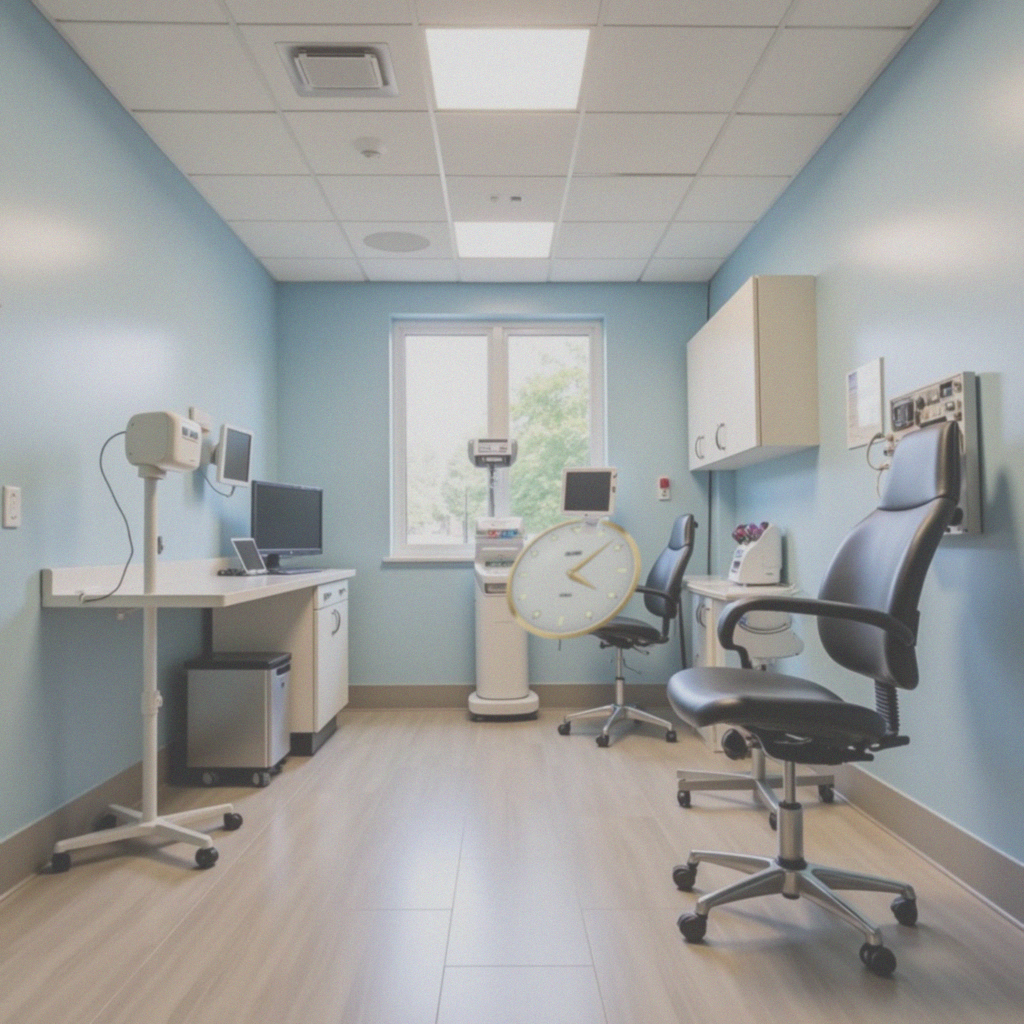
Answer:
4,08
